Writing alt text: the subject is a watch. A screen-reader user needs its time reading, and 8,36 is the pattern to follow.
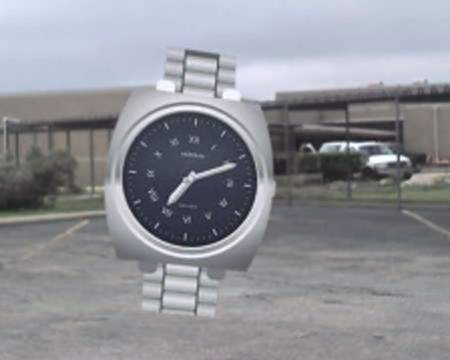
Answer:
7,11
